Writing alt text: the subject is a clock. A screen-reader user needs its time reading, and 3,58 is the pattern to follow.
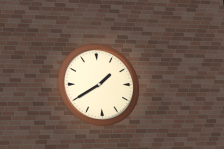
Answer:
1,40
